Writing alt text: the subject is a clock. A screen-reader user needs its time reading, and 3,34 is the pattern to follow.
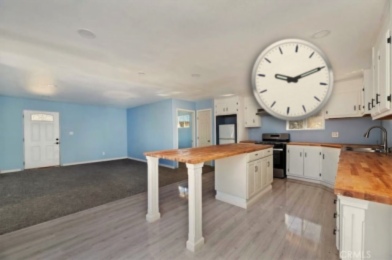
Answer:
9,10
